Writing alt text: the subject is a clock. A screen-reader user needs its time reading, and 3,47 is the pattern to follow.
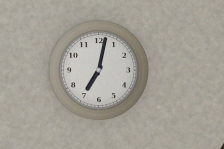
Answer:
7,02
